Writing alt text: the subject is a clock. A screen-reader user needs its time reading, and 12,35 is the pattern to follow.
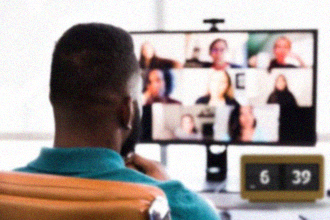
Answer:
6,39
